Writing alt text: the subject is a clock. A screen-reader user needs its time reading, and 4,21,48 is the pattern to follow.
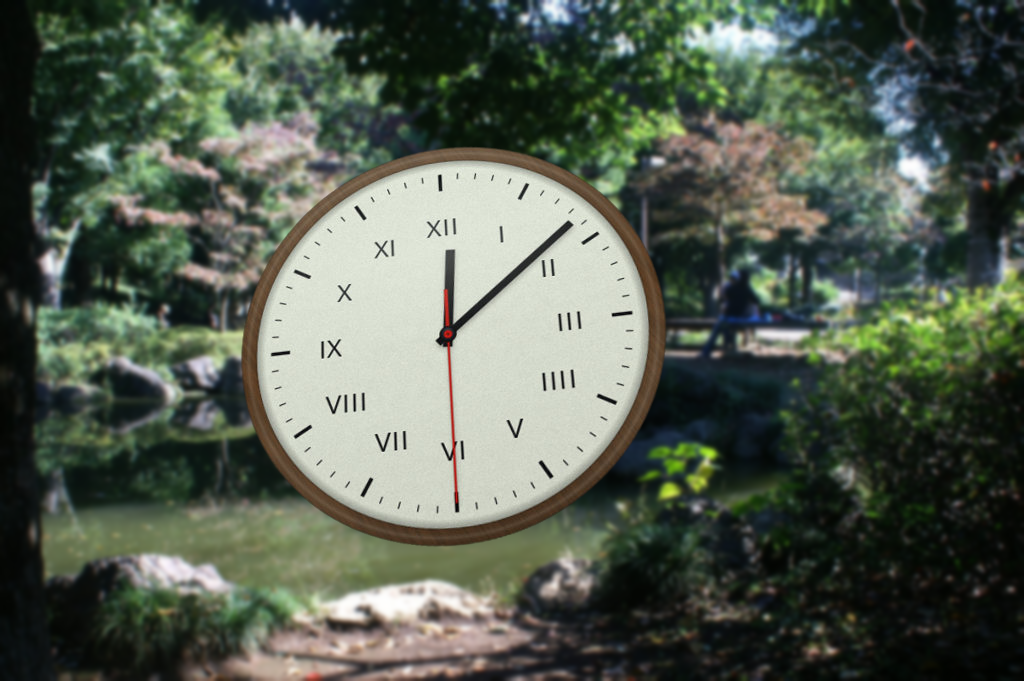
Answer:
12,08,30
